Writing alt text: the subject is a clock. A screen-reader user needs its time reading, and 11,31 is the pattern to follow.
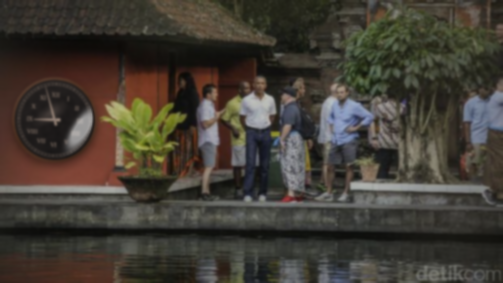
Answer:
8,57
